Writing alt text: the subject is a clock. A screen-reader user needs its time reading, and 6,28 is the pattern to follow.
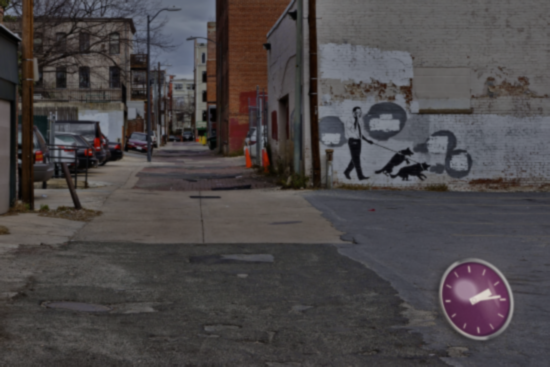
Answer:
2,14
